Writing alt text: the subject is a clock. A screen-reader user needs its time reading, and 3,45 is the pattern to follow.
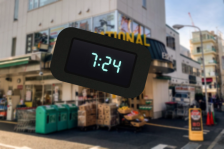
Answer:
7,24
